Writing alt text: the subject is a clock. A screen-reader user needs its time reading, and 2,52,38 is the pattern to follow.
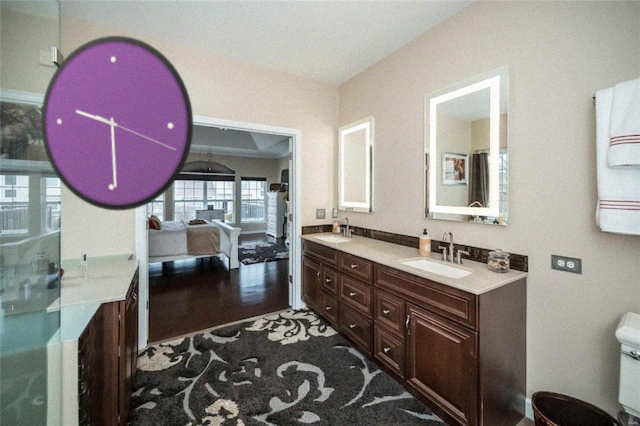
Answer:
9,29,18
